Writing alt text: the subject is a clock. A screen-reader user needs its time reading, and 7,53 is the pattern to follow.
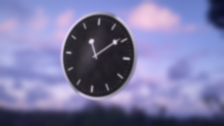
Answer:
11,09
